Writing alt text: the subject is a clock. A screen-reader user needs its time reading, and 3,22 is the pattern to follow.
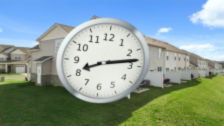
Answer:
8,13
